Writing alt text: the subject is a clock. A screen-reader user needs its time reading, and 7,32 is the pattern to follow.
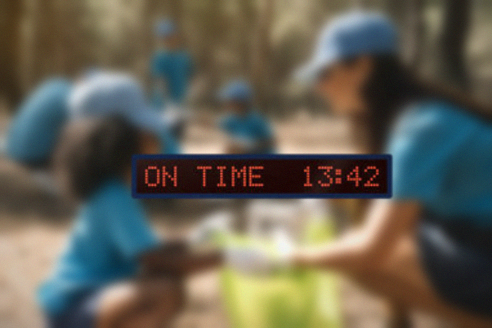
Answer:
13,42
